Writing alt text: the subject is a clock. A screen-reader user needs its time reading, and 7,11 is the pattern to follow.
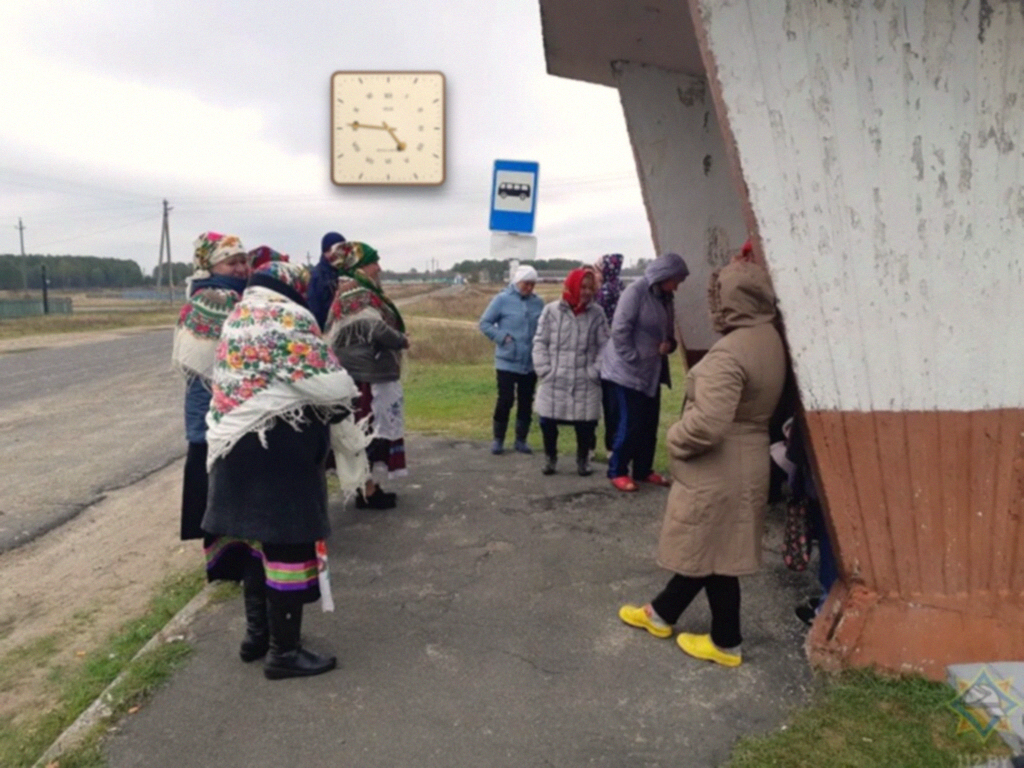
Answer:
4,46
